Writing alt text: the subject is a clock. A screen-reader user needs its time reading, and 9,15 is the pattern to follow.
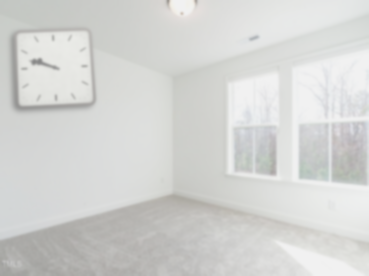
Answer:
9,48
